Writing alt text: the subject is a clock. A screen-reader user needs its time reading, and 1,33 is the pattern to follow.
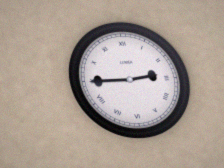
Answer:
2,45
